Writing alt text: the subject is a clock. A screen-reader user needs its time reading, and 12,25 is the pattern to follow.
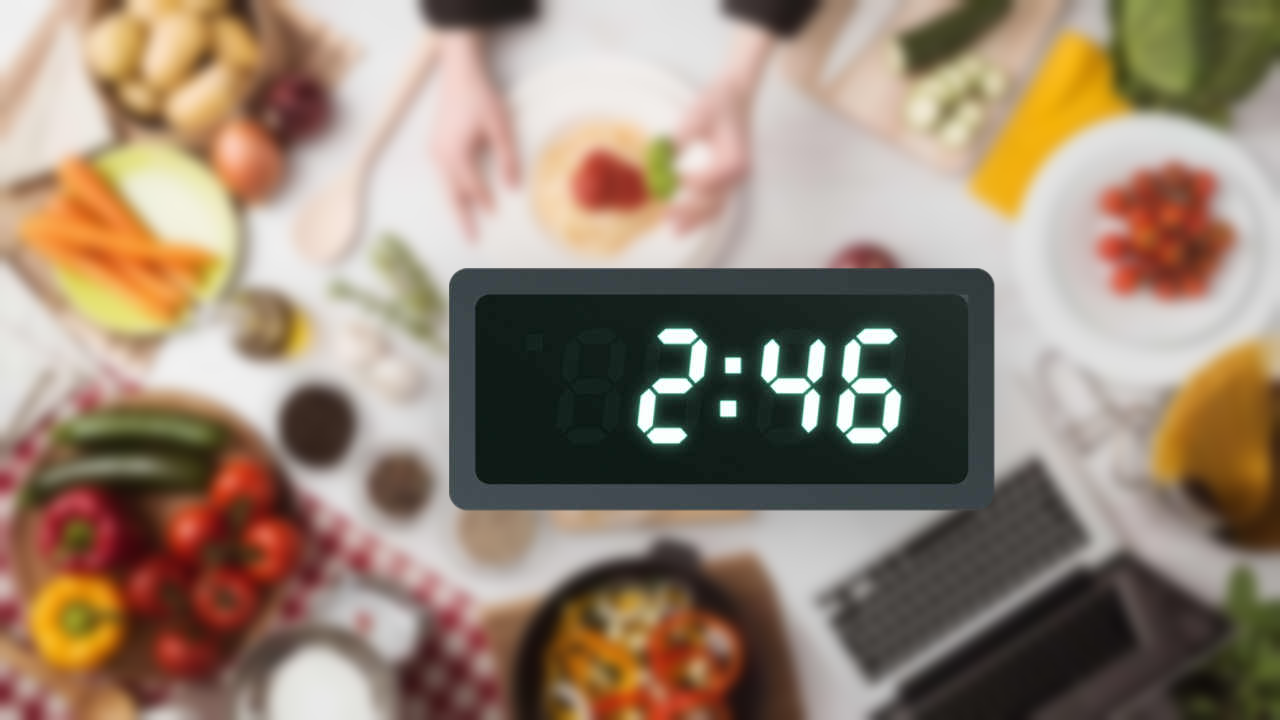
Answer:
2,46
